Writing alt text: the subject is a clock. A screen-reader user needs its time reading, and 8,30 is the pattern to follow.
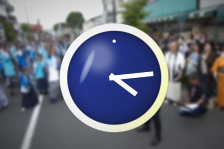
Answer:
4,14
